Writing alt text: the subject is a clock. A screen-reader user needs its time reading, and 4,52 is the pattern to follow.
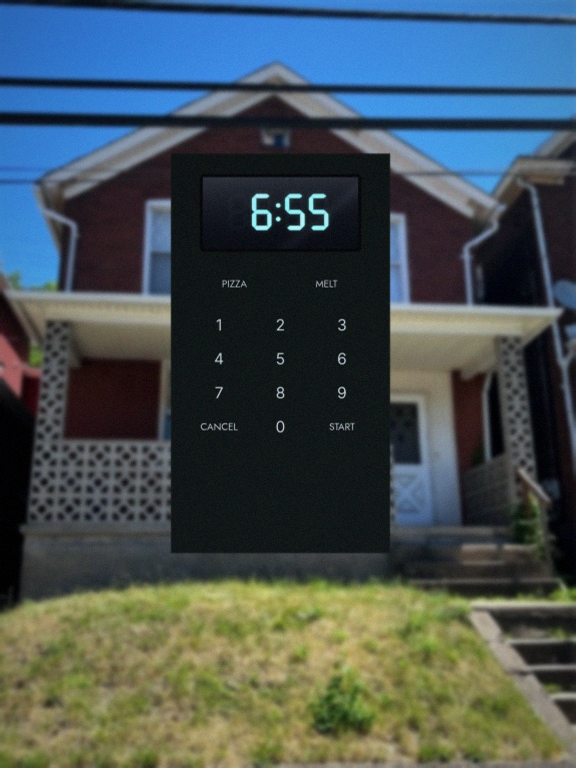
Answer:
6,55
